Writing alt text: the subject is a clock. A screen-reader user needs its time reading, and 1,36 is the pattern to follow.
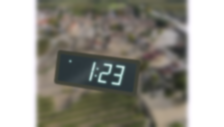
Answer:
1,23
